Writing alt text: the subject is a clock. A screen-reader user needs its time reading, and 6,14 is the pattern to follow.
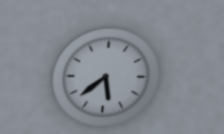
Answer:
5,38
